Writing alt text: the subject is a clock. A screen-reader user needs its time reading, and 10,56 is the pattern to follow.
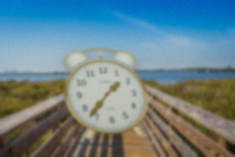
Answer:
1,37
